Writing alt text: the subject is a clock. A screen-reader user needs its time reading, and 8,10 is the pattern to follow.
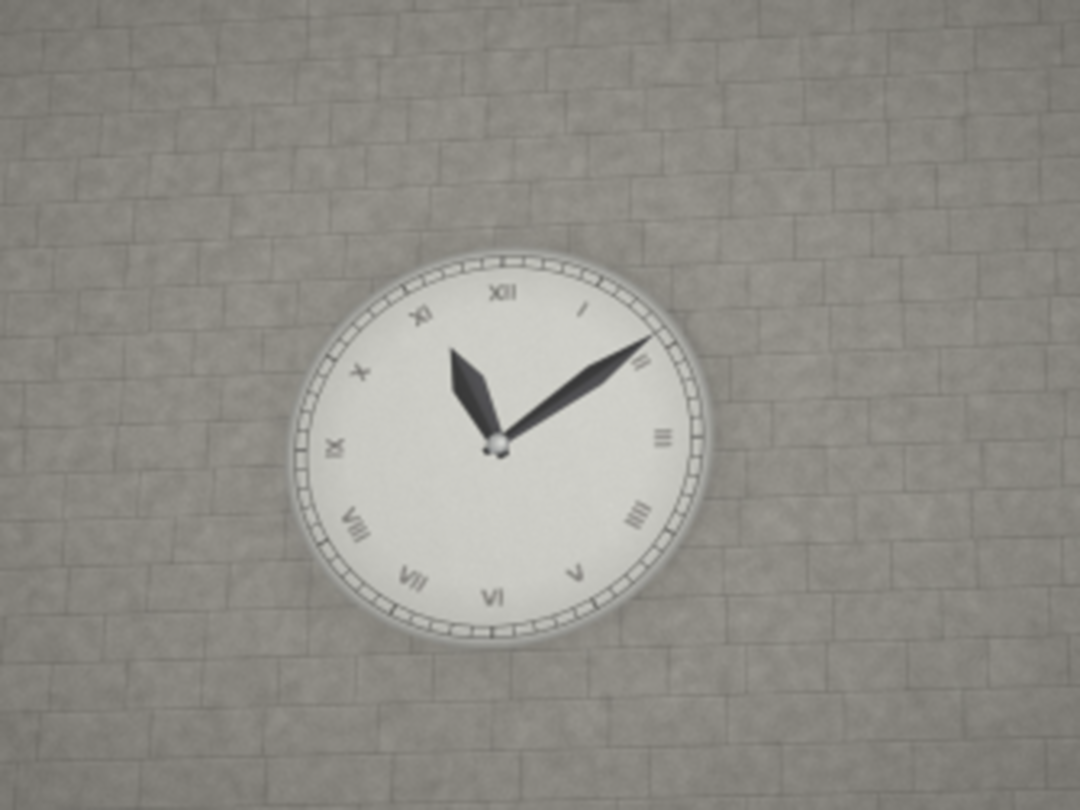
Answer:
11,09
